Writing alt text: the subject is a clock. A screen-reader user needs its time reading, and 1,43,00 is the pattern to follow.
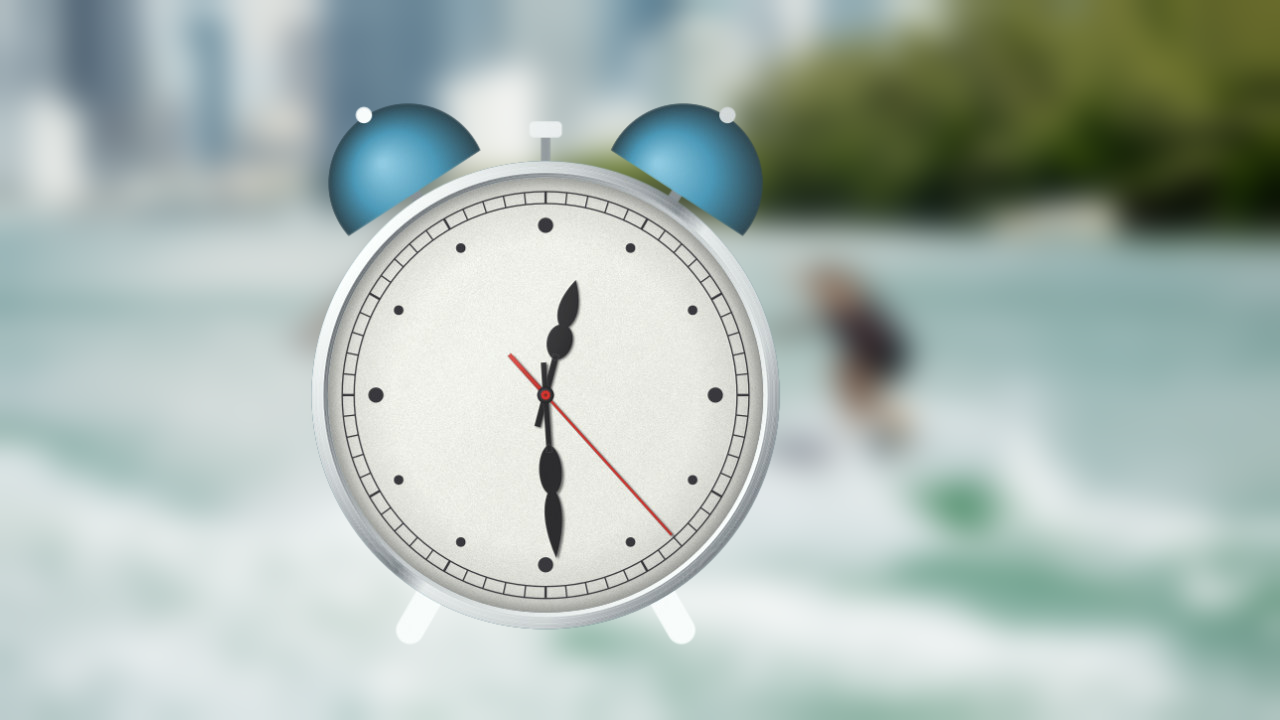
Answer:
12,29,23
